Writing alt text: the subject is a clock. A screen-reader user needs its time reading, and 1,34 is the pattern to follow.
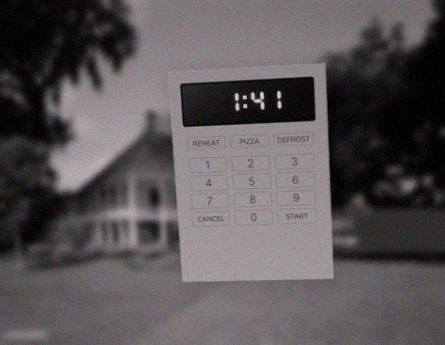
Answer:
1,41
